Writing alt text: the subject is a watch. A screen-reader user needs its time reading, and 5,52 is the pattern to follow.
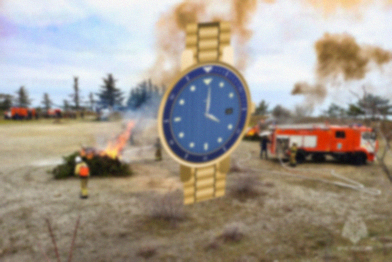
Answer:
4,01
